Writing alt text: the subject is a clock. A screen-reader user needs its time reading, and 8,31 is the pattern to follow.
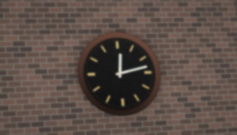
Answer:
12,13
